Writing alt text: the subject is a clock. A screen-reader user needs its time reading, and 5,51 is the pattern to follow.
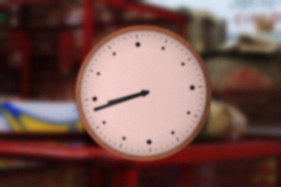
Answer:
8,43
